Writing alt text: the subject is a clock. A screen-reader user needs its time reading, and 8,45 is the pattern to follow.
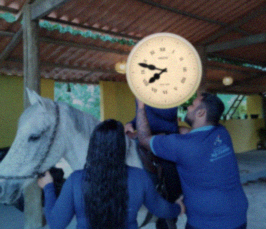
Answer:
7,48
